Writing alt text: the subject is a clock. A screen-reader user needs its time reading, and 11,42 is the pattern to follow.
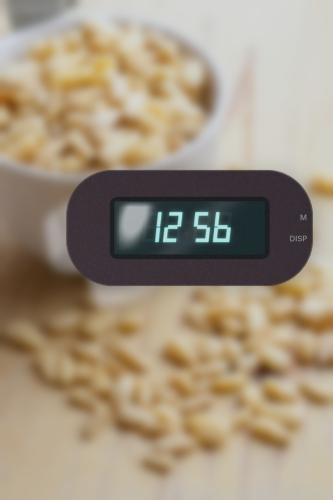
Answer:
12,56
